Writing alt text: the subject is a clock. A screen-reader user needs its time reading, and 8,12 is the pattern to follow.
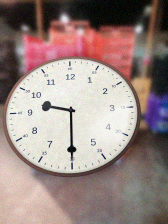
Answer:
9,30
